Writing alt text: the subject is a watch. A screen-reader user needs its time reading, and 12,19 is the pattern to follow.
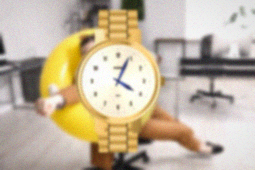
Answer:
4,04
